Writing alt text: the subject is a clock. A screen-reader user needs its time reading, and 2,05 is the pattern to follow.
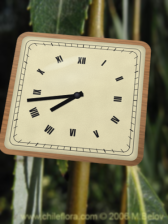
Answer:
7,43
